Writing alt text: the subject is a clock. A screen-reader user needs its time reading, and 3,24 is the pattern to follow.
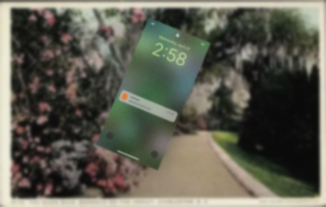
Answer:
2,58
